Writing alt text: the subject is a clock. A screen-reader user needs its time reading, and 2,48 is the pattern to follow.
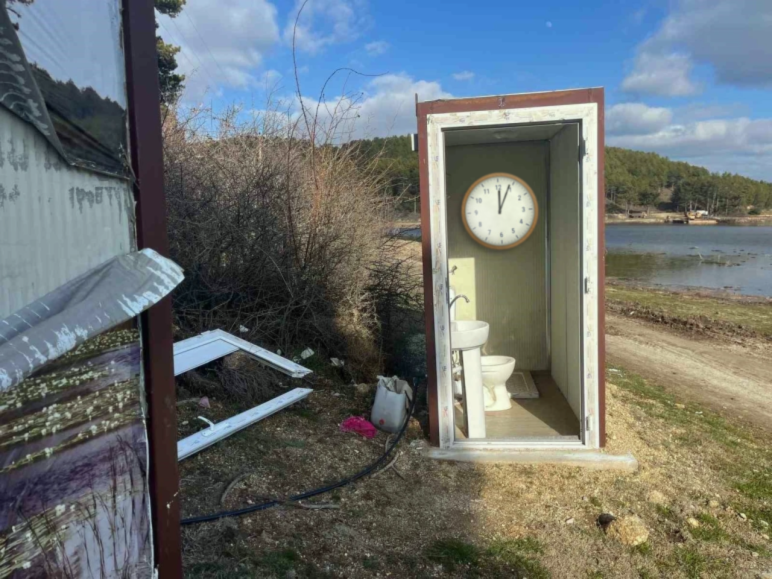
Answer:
12,04
